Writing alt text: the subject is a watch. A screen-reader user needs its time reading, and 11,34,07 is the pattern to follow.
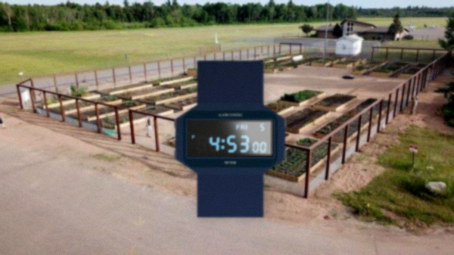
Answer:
4,53,00
